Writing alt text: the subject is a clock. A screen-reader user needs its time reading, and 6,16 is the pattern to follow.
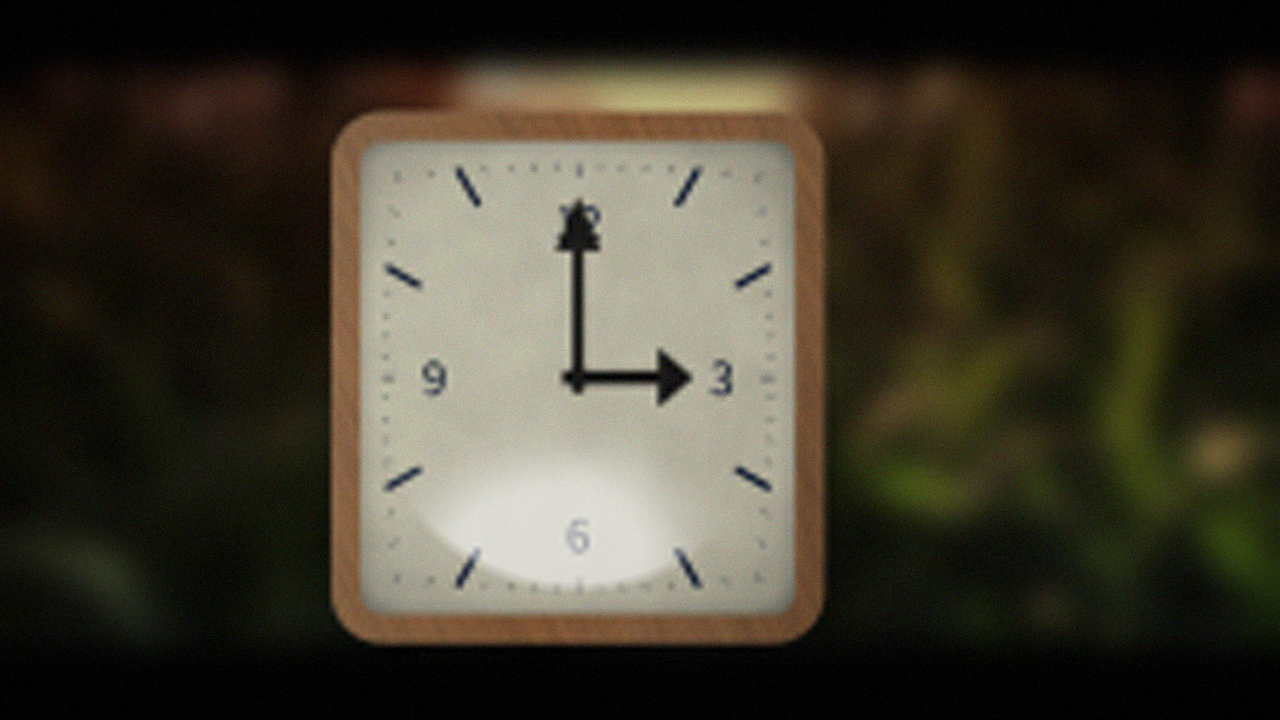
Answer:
3,00
